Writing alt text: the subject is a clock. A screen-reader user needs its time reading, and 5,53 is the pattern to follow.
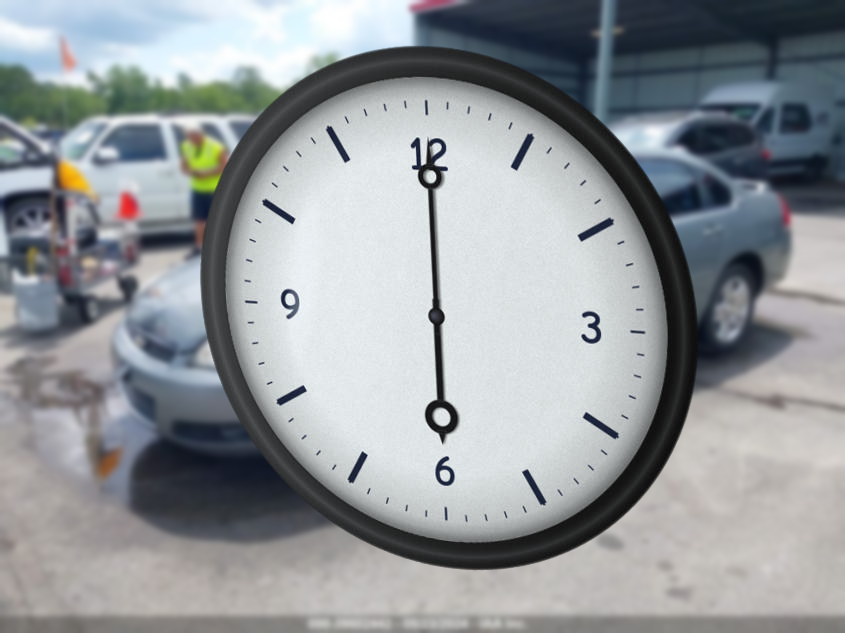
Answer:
6,00
